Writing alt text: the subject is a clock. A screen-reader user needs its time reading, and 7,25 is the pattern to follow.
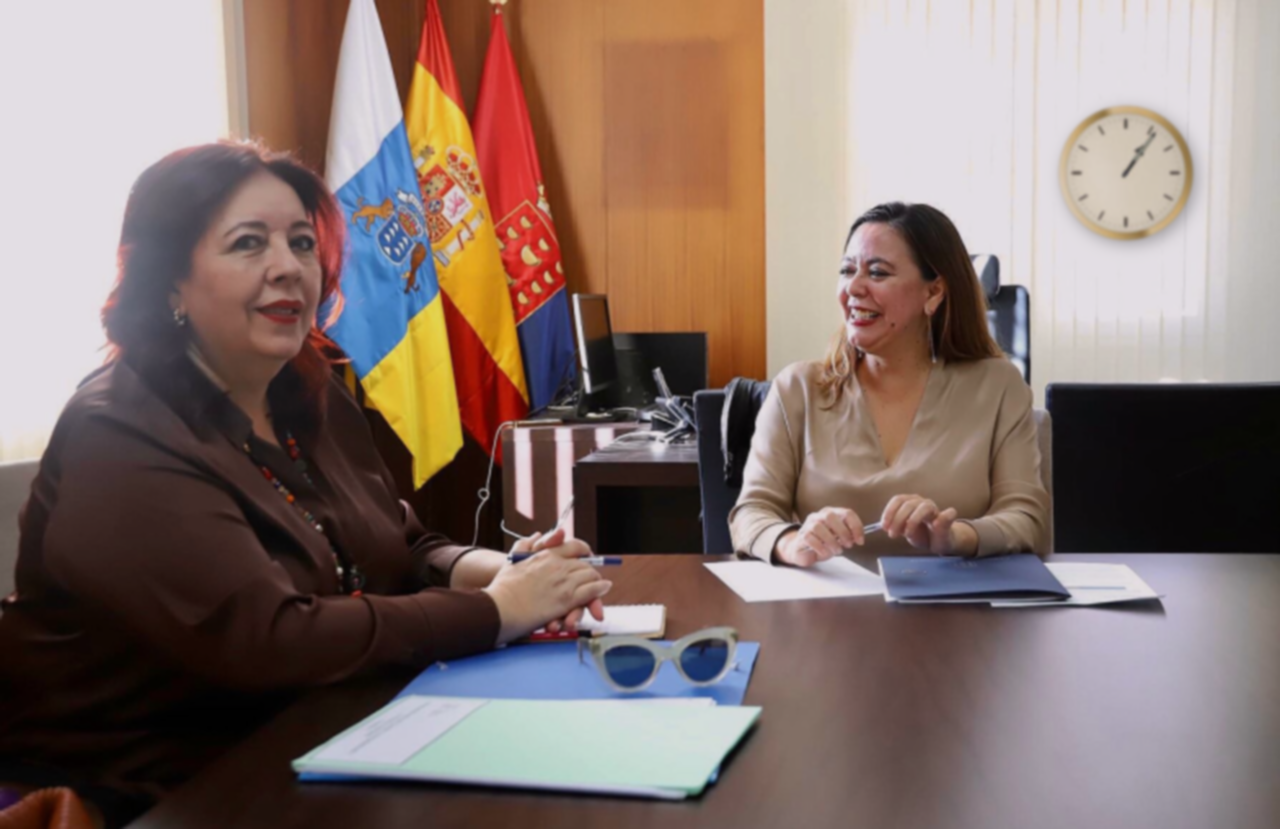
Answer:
1,06
